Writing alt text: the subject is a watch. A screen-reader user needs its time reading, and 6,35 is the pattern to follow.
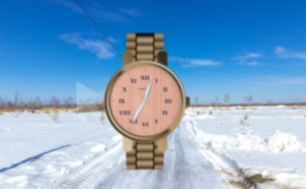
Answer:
12,35
